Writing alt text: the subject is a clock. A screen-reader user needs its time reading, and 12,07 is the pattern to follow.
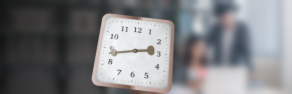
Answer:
2,43
